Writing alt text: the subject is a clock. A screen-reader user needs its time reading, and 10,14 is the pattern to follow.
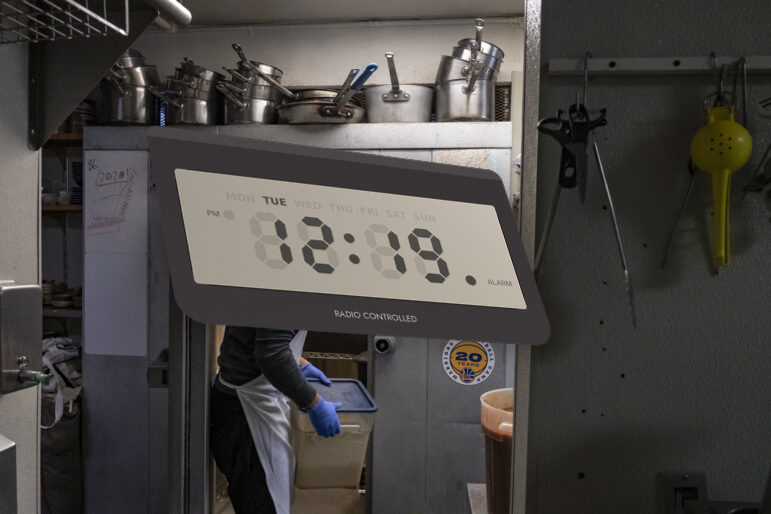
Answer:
12,19
